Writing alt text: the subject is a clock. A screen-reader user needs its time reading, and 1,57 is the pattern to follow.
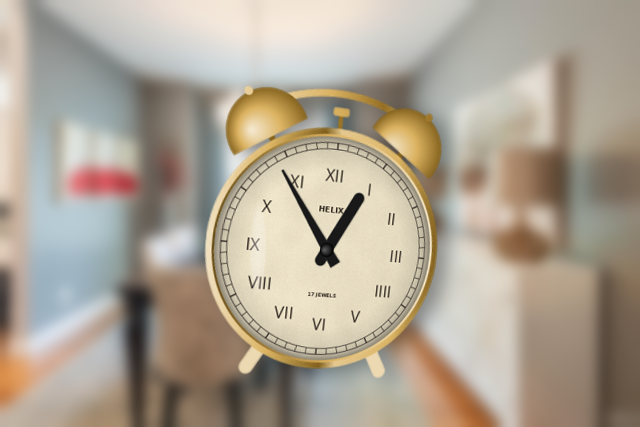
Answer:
12,54
